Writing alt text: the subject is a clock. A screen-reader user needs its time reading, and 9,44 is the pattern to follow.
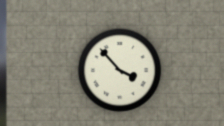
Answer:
3,53
